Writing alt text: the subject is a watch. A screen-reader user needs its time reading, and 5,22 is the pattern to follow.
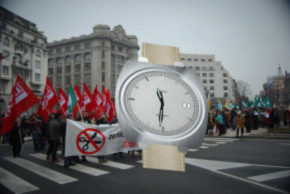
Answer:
11,31
